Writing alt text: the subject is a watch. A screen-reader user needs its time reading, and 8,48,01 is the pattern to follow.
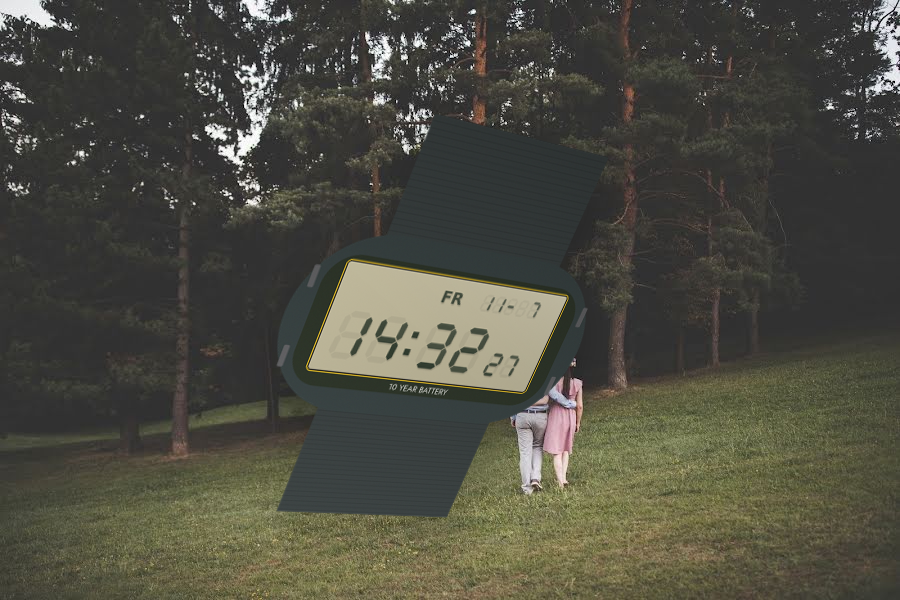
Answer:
14,32,27
